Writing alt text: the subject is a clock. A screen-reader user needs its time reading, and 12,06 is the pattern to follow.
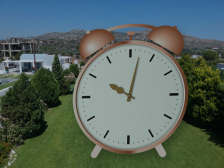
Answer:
10,02
